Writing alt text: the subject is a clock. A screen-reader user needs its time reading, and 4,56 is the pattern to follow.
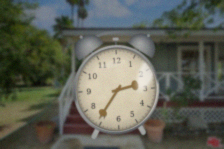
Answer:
2,36
